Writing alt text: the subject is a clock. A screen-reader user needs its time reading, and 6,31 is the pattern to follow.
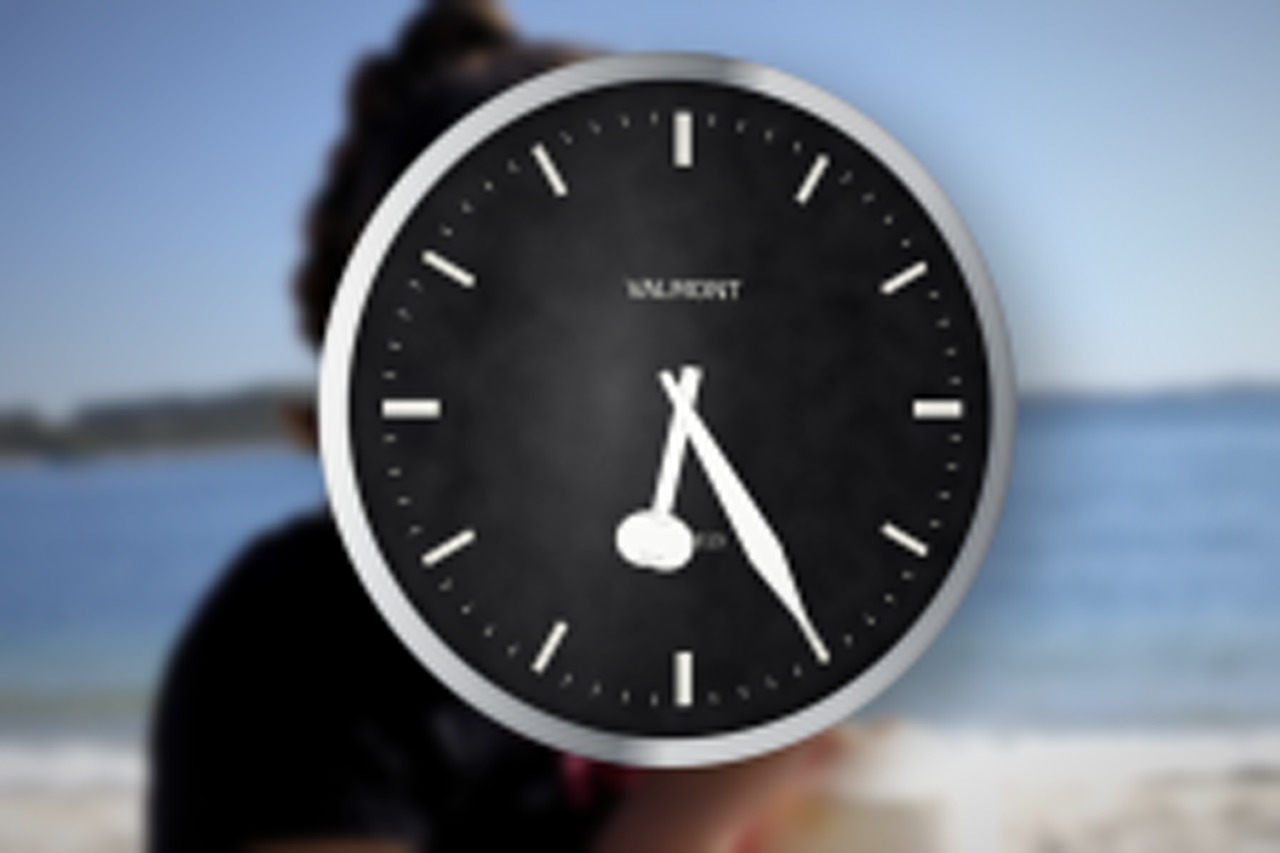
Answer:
6,25
